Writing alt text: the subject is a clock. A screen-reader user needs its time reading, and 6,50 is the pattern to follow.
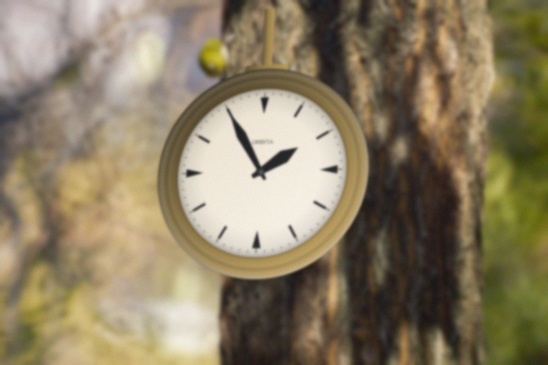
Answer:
1,55
